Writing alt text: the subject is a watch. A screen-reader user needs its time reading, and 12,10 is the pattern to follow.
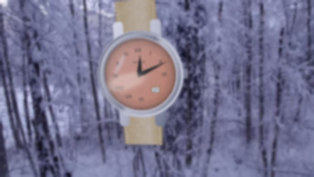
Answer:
12,11
